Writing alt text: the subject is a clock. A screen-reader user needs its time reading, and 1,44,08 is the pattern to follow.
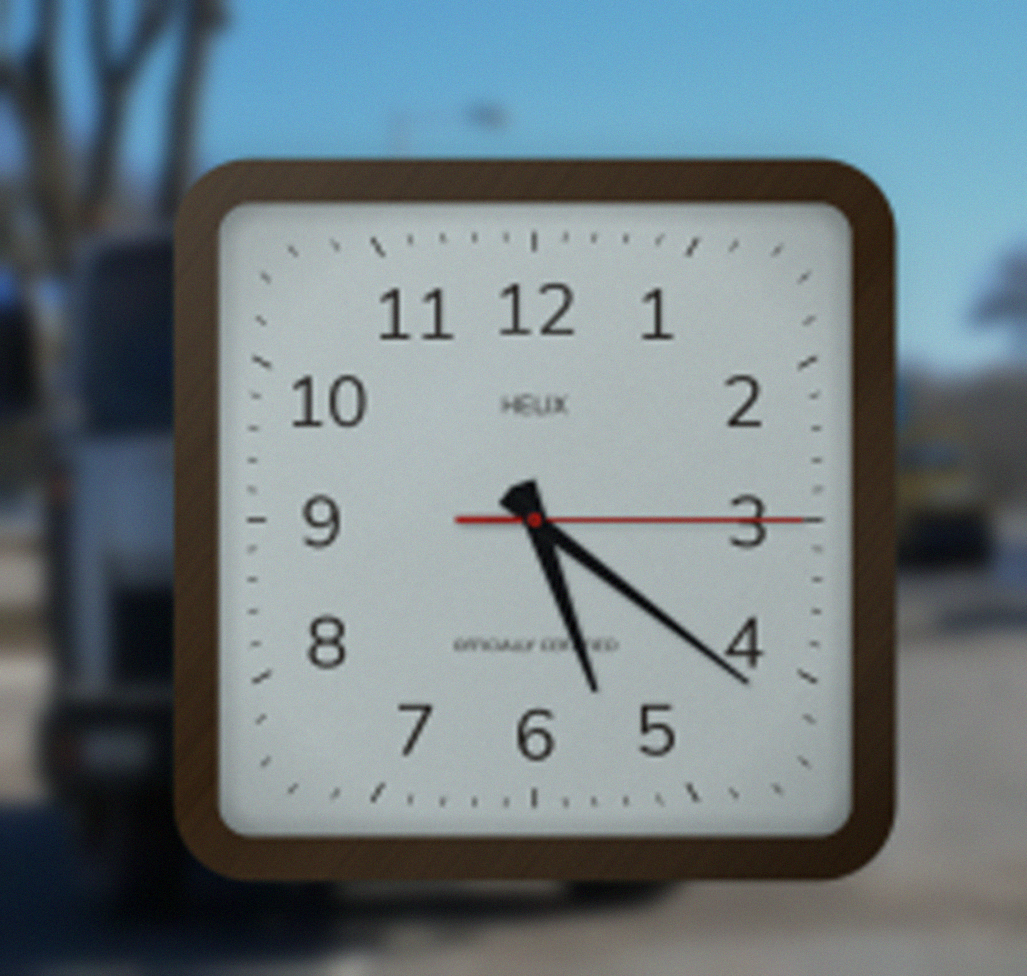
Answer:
5,21,15
